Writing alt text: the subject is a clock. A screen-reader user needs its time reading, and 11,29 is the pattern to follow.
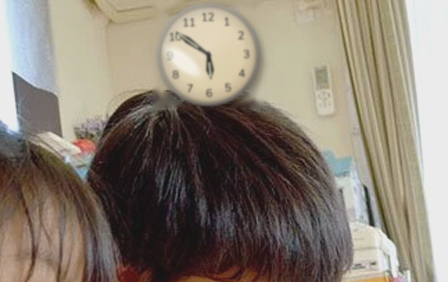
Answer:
5,51
